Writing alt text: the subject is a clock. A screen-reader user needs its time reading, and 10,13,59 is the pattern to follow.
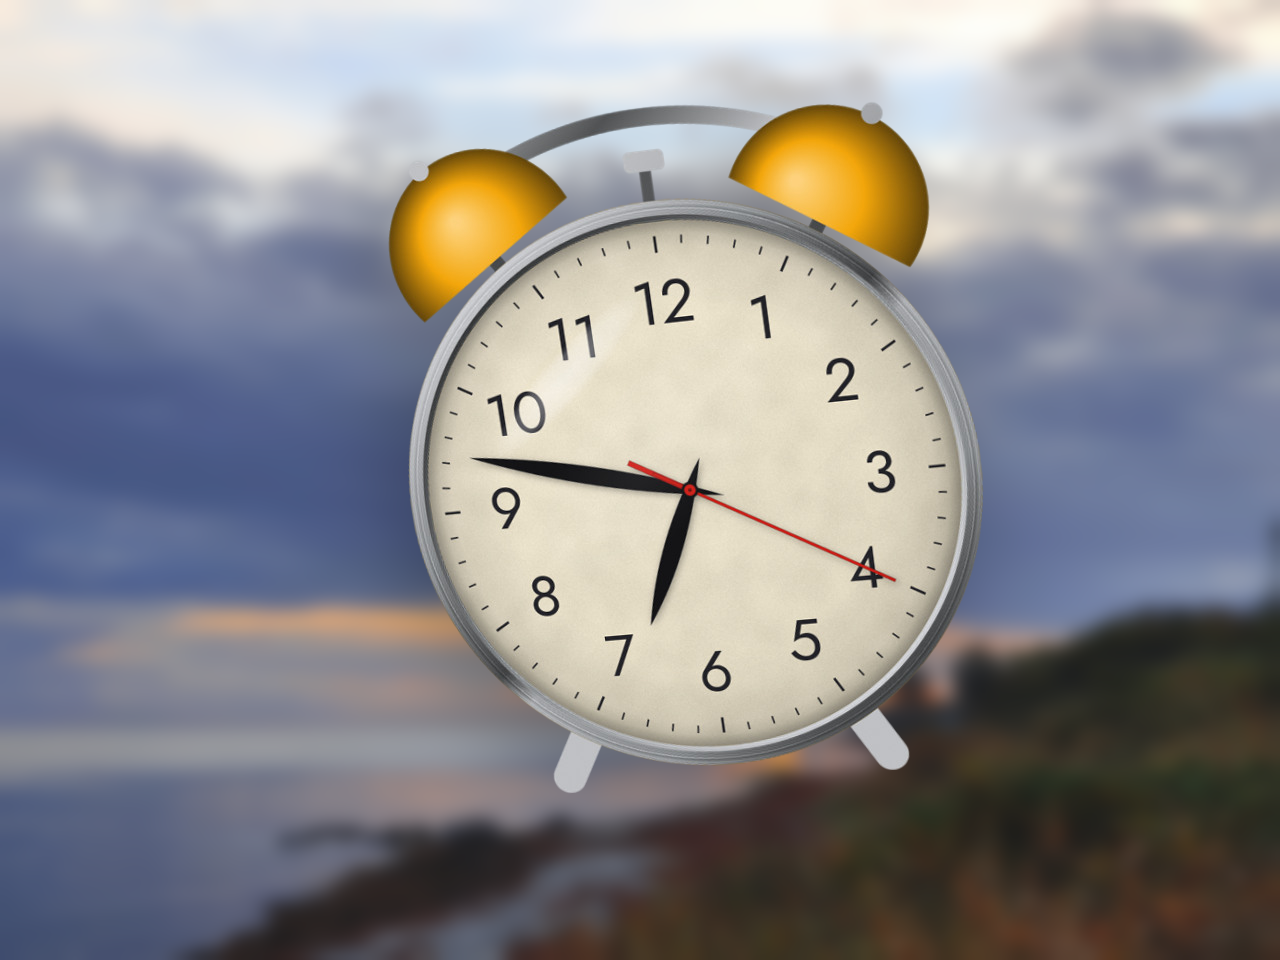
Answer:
6,47,20
